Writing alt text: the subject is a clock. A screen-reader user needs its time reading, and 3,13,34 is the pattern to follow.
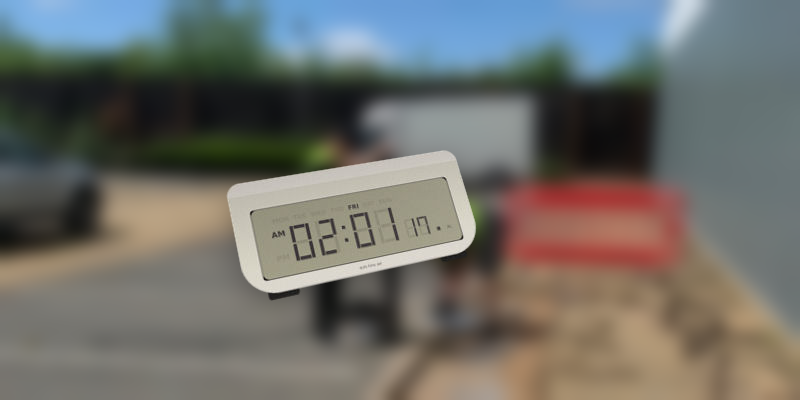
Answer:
2,01,17
